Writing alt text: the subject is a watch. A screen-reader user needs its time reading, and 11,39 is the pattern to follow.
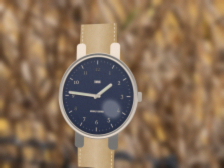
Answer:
1,46
